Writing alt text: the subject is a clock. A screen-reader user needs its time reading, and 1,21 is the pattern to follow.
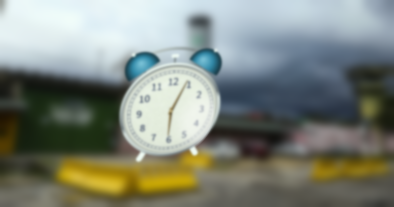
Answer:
6,04
